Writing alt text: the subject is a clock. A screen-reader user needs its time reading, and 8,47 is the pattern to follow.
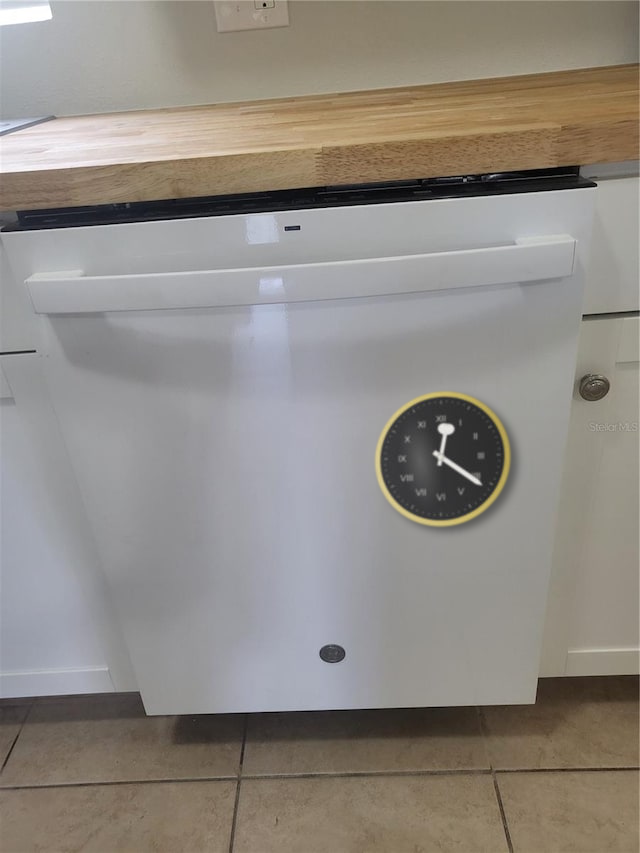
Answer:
12,21
